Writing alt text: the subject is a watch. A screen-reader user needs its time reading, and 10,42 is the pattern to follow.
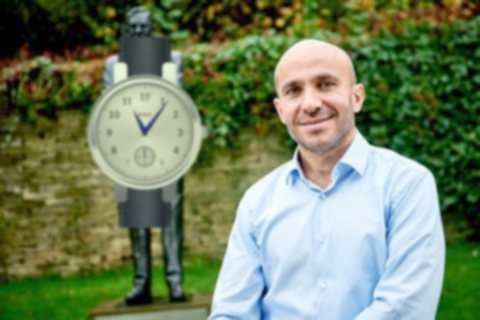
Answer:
11,06
